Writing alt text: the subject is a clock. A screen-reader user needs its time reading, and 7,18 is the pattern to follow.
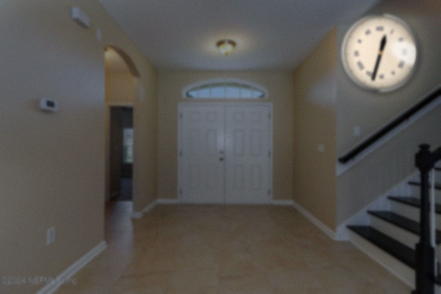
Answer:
12,33
